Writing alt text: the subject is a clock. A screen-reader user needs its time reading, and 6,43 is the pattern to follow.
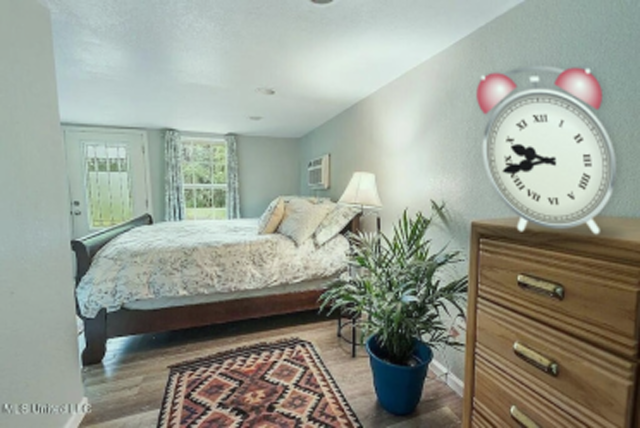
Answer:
9,43
